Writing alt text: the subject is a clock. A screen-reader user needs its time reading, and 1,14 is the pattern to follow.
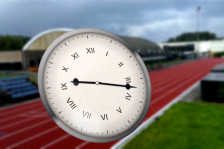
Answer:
9,17
